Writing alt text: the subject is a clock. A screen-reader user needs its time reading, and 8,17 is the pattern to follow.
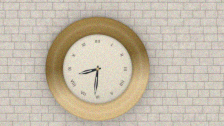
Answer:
8,31
